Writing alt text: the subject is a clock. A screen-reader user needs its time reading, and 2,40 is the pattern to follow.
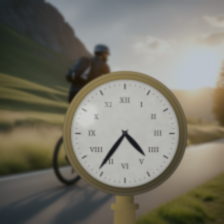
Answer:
4,36
